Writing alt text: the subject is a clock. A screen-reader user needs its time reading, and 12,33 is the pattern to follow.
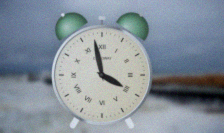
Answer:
3,58
